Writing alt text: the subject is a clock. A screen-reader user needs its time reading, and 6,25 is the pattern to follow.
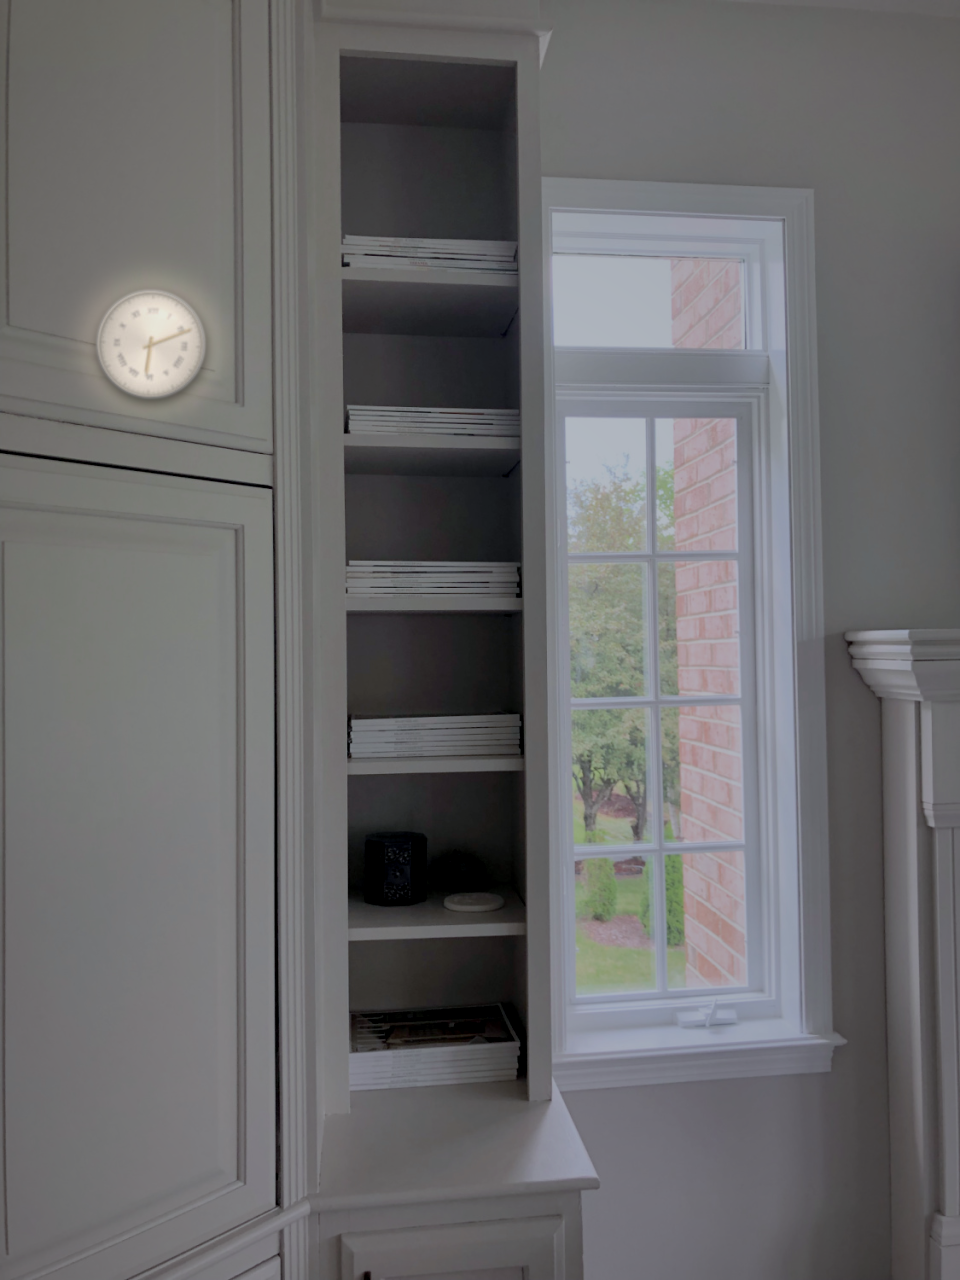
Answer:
6,11
